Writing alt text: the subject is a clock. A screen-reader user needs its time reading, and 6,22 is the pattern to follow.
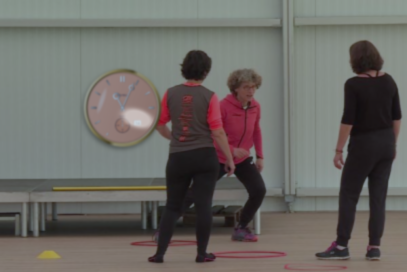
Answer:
11,04
